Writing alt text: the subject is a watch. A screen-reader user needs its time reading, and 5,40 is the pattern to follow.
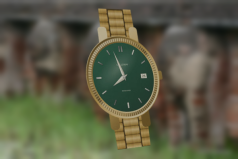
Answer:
7,57
